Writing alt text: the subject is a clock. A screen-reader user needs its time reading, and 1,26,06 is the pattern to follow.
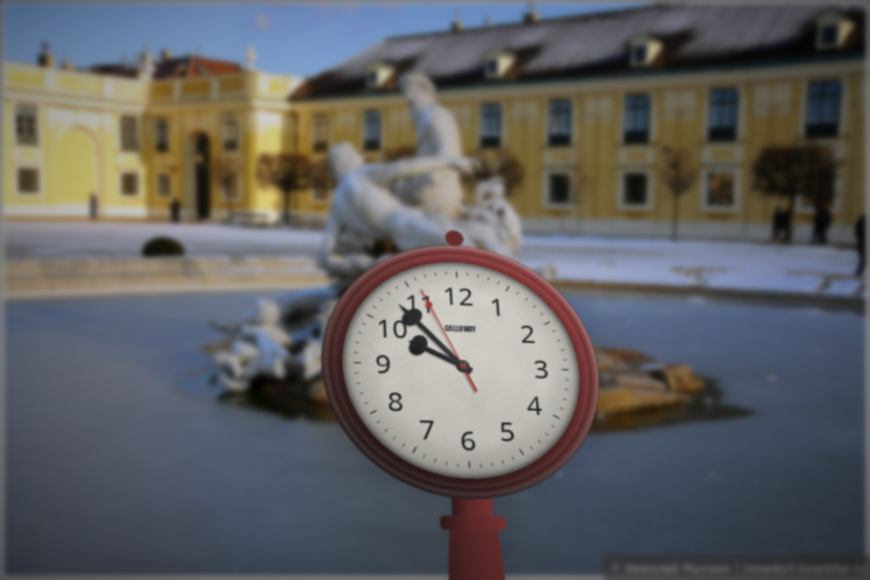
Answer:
9,52,56
